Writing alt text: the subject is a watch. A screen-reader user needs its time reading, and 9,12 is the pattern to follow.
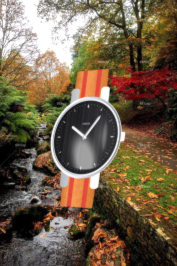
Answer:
10,06
